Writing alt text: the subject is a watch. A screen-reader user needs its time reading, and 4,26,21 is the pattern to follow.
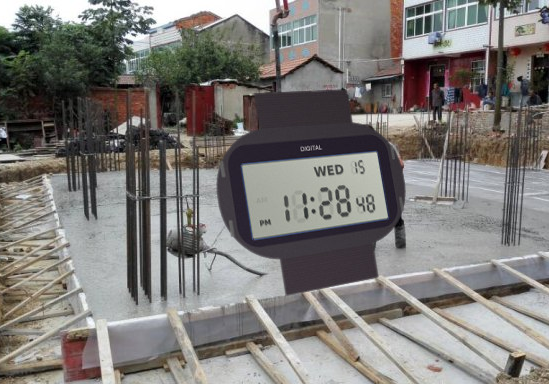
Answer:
11,28,48
